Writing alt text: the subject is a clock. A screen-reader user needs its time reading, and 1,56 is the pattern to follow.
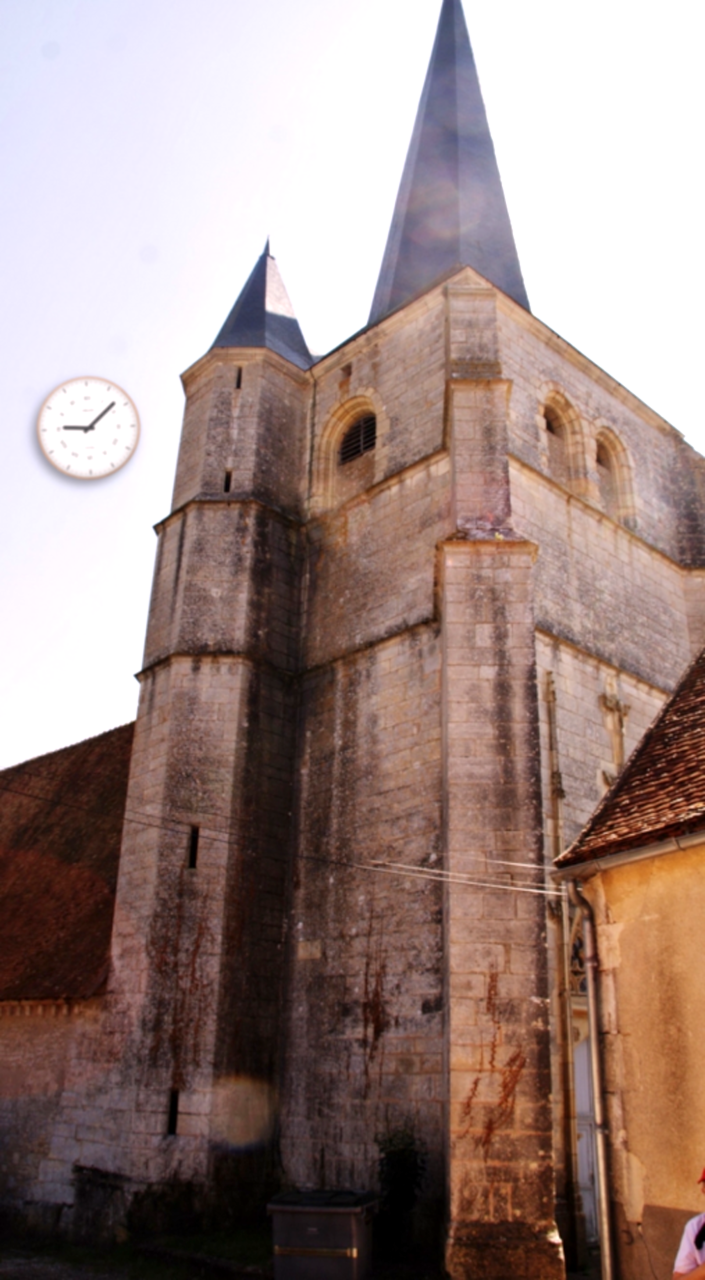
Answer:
9,08
